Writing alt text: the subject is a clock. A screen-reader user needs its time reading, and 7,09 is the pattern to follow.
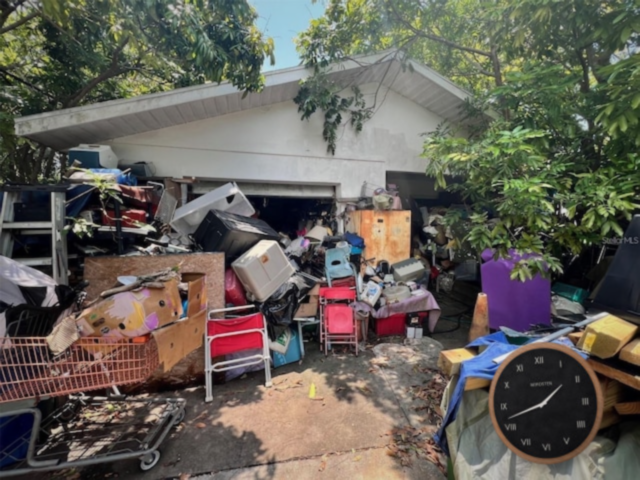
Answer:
1,42
